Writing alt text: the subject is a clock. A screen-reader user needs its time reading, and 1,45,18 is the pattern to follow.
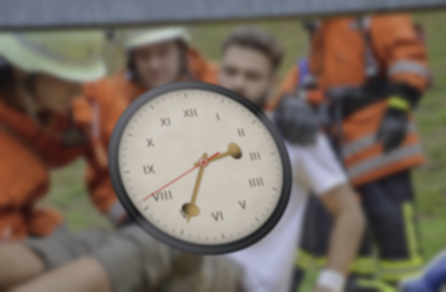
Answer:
2,34,41
